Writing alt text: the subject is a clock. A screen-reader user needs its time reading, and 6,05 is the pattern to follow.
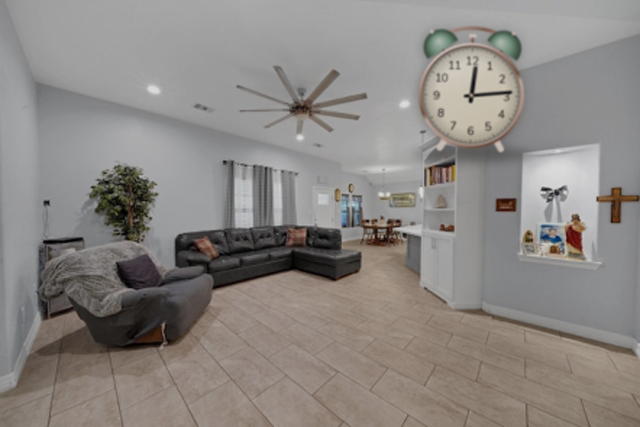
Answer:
12,14
